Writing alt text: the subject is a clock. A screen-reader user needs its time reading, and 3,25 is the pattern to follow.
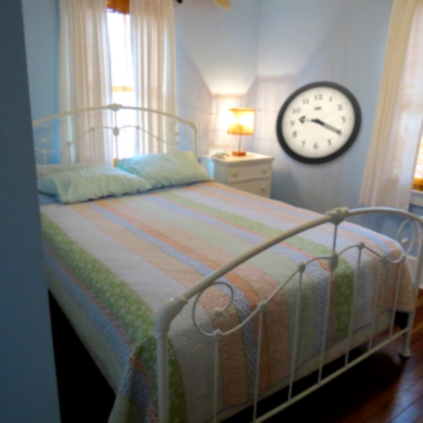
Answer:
9,20
